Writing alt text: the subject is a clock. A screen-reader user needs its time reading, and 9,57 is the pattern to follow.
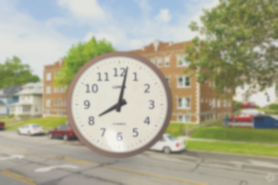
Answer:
8,02
